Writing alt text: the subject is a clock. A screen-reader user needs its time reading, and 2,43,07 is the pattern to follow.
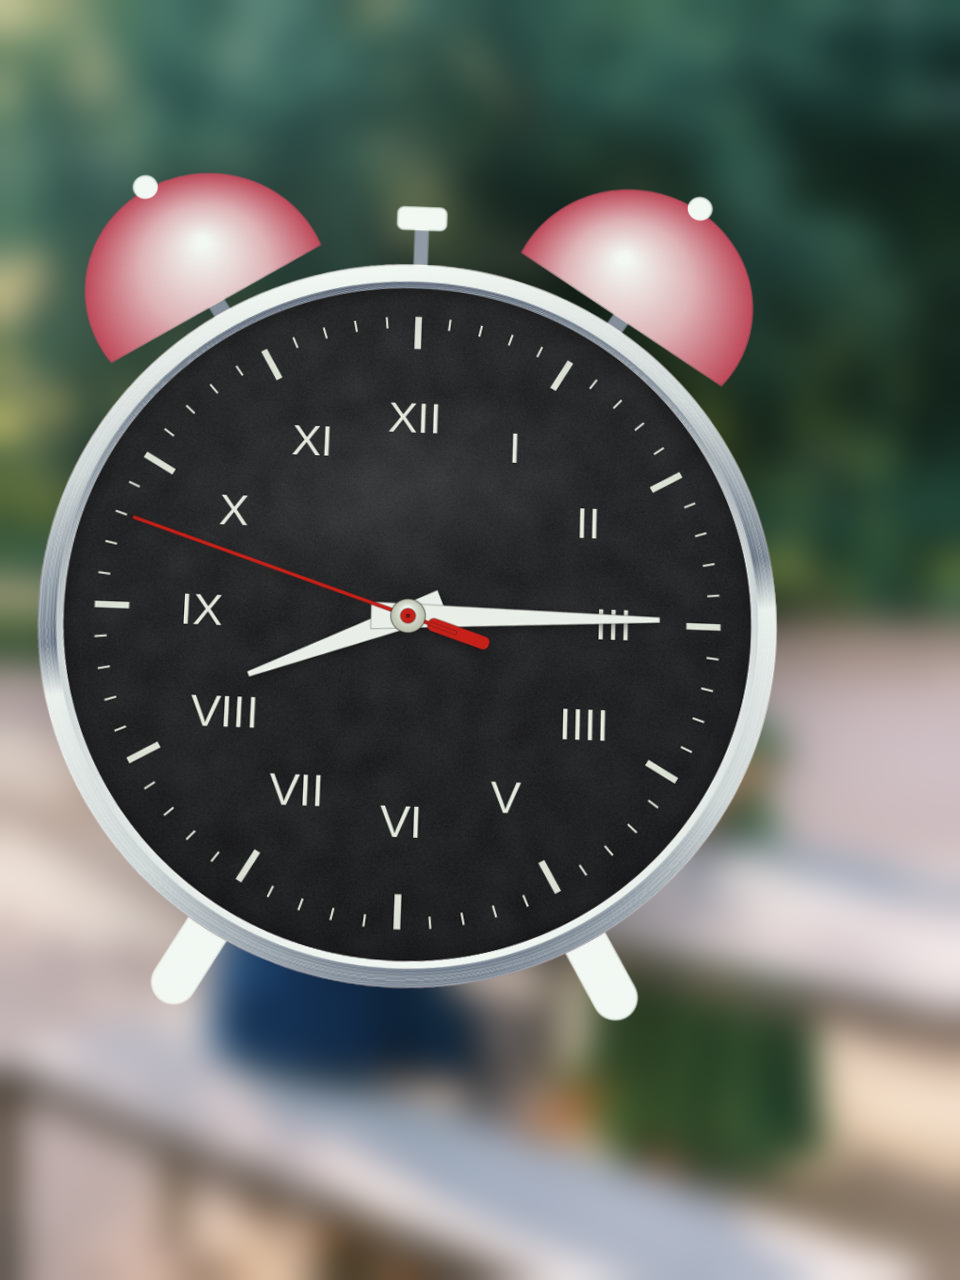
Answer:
8,14,48
